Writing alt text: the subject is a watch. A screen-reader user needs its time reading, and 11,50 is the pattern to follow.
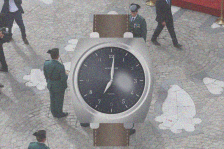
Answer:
7,01
